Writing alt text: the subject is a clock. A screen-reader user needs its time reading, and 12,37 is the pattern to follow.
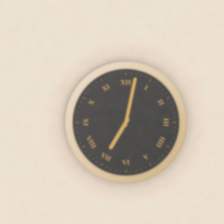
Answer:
7,02
